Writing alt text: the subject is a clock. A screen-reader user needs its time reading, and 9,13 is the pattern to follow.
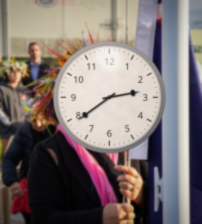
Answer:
2,39
